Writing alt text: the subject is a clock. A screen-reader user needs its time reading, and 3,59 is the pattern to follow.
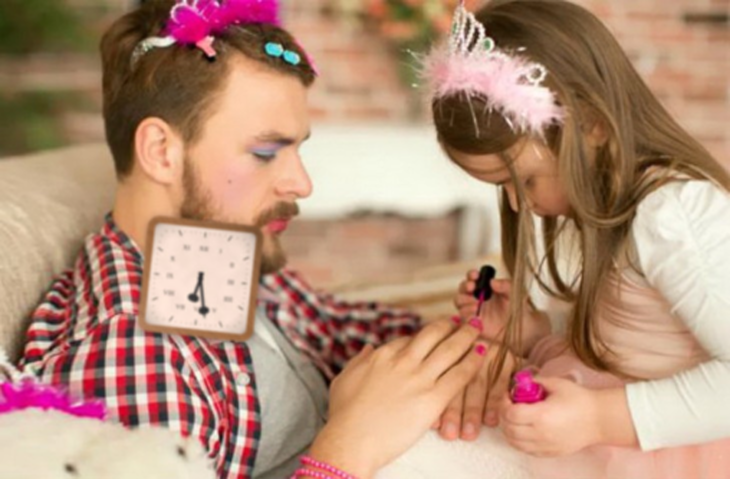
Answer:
6,28
